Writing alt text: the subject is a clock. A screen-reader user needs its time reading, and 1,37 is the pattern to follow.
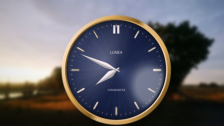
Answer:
7,49
